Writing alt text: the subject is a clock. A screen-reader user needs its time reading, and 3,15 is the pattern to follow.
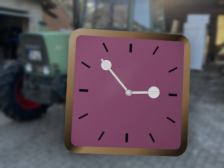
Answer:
2,53
